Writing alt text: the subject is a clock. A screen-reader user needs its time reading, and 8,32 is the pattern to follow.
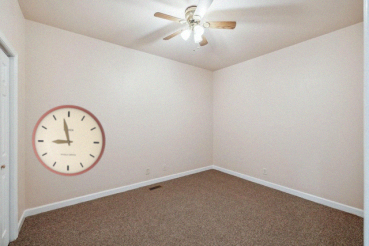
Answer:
8,58
